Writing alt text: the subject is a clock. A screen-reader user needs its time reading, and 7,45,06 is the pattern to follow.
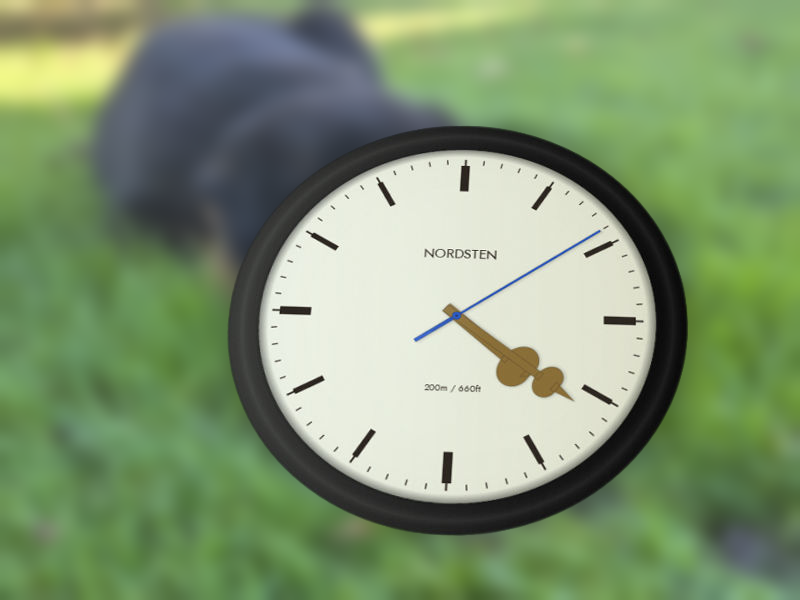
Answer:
4,21,09
